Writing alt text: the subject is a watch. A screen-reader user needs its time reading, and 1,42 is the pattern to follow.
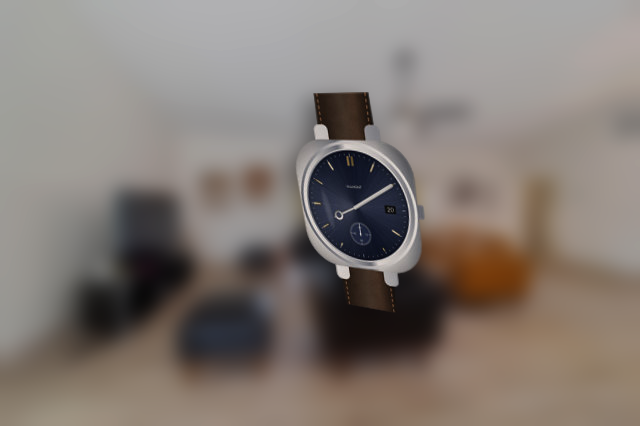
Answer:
8,10
